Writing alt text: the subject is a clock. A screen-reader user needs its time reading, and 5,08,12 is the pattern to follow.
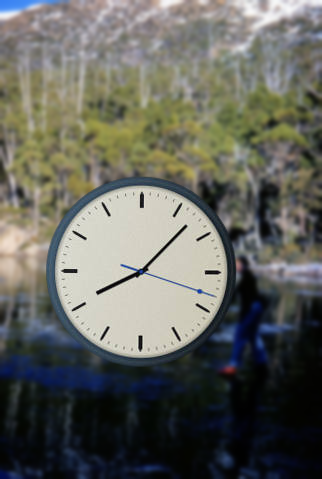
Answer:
8,07,18
